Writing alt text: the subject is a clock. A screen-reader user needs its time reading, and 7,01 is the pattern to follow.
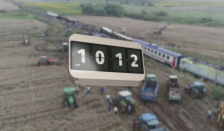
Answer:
10,12
